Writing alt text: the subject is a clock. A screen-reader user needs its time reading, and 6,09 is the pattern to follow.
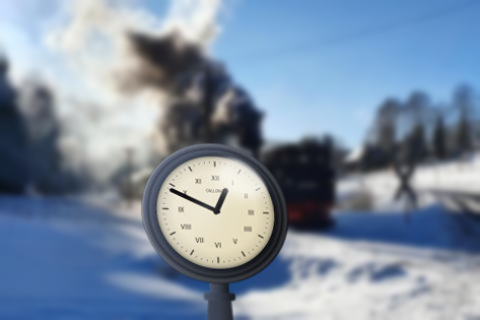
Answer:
12,49
